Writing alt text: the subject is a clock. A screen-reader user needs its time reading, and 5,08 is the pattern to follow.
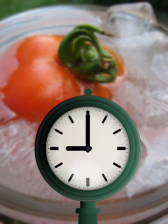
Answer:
9,00
